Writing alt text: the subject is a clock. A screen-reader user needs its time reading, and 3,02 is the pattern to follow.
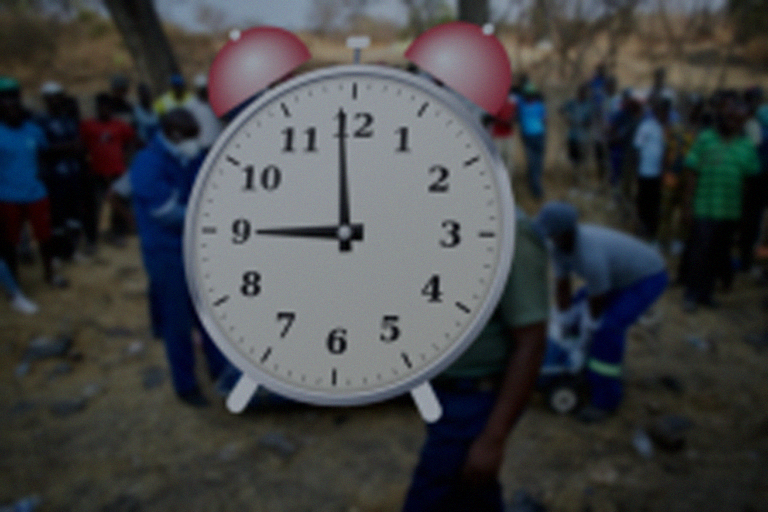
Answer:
8,59
